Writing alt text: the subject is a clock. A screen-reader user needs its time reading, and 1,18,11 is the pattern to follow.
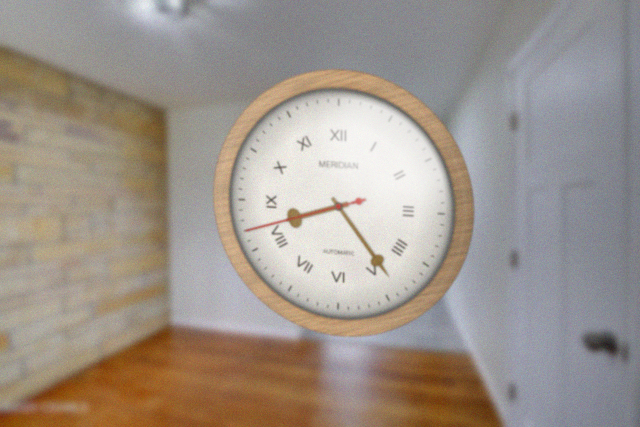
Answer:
8,23,42
